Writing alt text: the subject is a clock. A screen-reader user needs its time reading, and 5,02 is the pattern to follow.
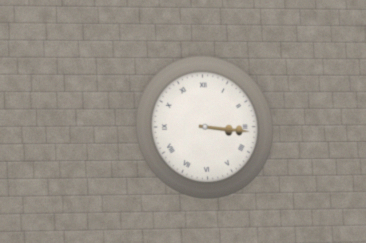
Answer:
3,16
